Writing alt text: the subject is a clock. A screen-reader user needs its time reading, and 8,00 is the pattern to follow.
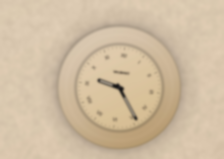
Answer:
9,24
